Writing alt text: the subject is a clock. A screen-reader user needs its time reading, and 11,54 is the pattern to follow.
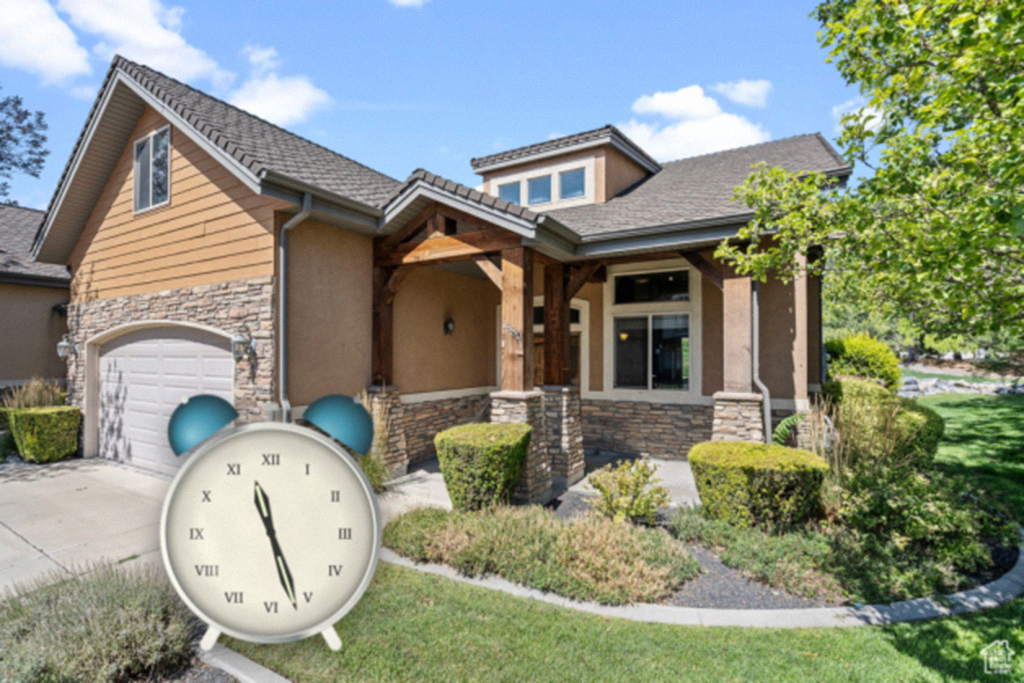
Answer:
11,27
